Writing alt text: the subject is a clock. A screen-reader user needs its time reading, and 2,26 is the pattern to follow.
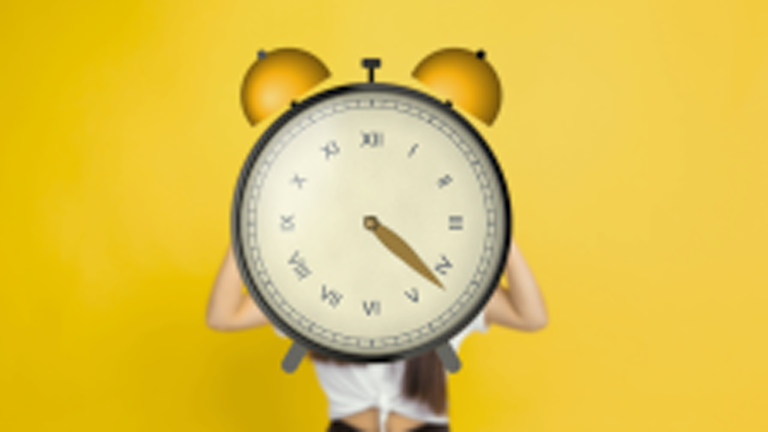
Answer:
4,22
